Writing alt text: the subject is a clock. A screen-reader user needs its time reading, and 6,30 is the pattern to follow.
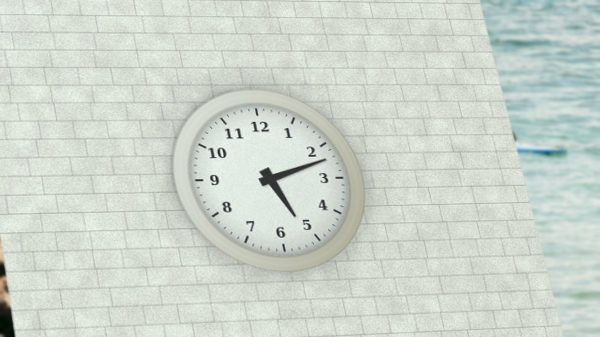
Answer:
5,12
